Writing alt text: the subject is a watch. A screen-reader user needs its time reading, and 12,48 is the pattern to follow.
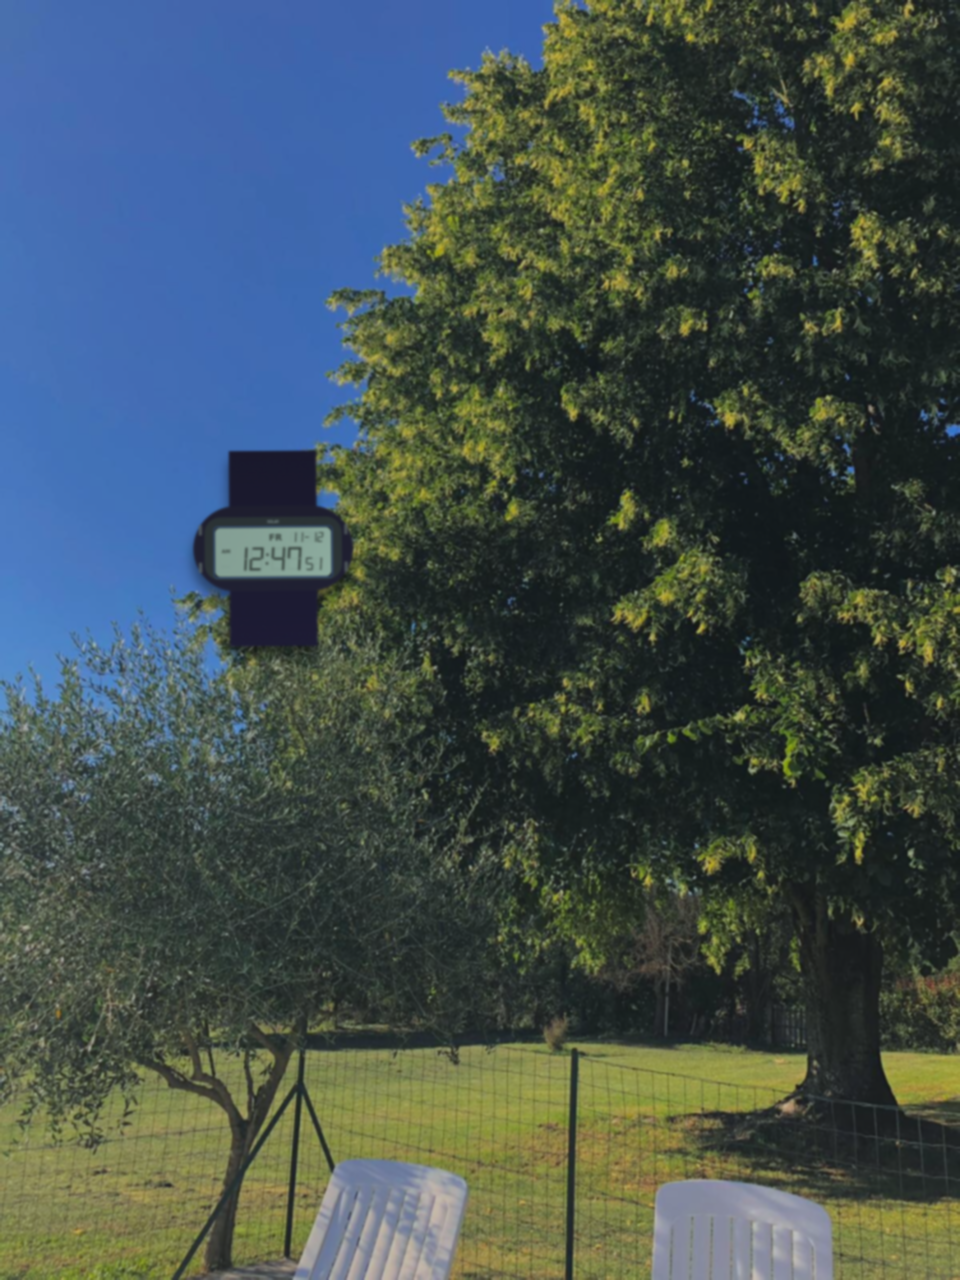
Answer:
12,47
